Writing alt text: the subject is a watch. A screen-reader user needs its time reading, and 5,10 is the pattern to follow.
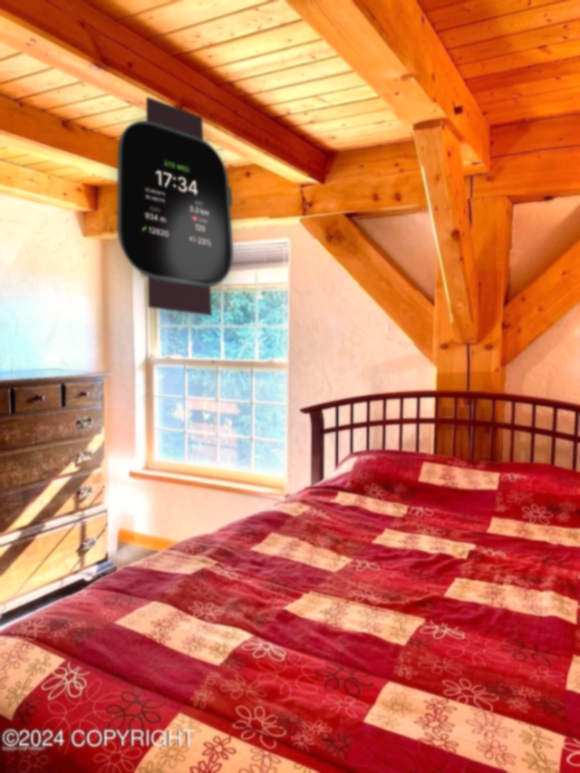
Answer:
17,34
